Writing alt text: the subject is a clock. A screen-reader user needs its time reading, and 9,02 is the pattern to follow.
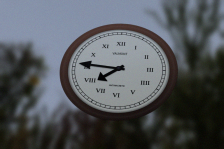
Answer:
7,46
